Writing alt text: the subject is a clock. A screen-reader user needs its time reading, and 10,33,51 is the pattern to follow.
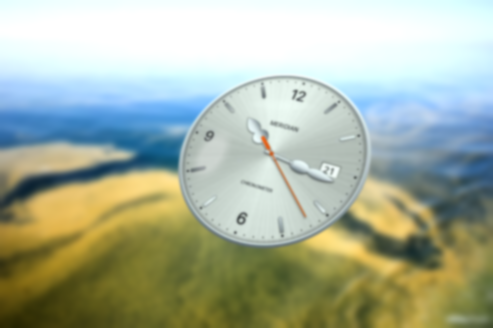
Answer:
10,16,22
